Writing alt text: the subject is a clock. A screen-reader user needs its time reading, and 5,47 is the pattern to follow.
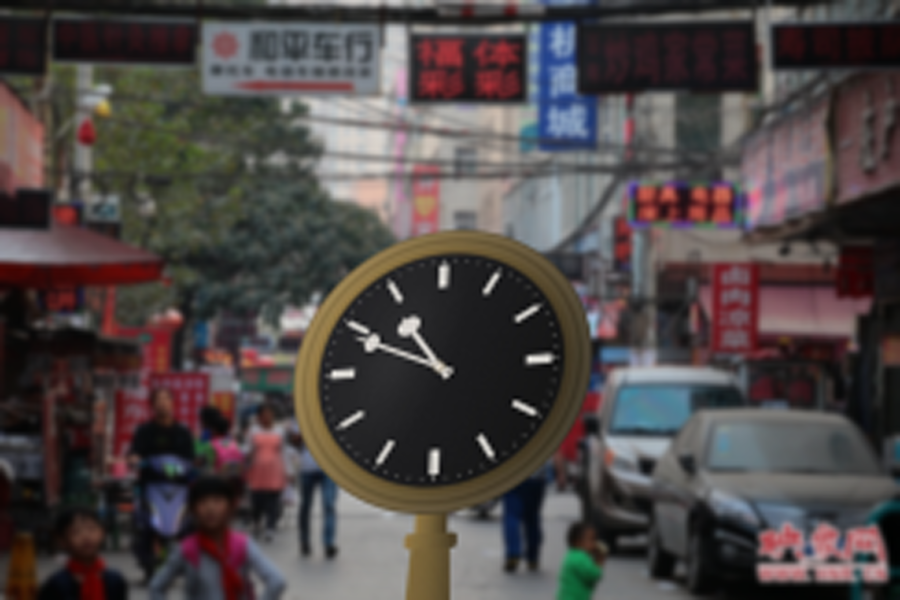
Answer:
10,49
